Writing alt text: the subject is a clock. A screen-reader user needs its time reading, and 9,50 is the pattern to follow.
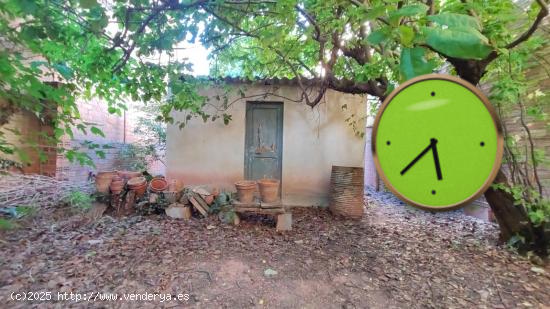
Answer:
5,38
